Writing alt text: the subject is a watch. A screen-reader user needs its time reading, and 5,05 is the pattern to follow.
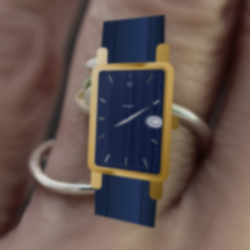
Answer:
8,10
